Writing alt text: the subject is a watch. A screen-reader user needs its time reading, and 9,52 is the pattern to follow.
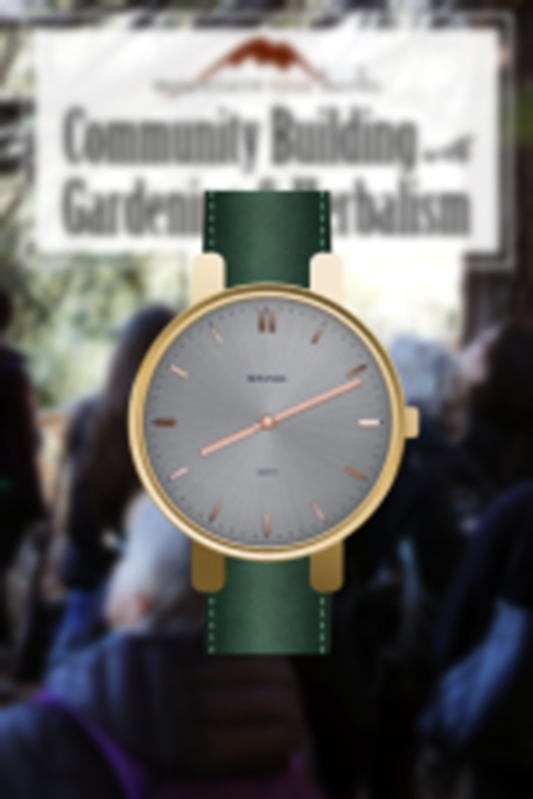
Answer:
8,11
